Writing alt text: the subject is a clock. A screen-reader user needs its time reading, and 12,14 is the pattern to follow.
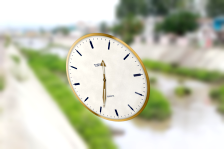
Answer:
12,34
